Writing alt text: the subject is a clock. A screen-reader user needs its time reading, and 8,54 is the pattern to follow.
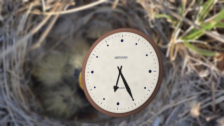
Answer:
6,25
